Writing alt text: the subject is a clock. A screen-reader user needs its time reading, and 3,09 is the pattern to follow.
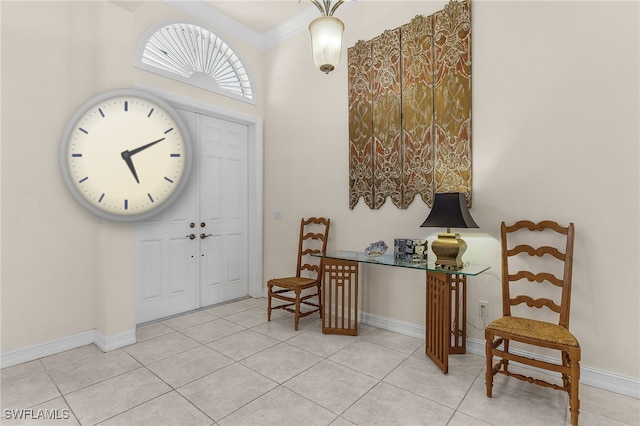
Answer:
5,11
